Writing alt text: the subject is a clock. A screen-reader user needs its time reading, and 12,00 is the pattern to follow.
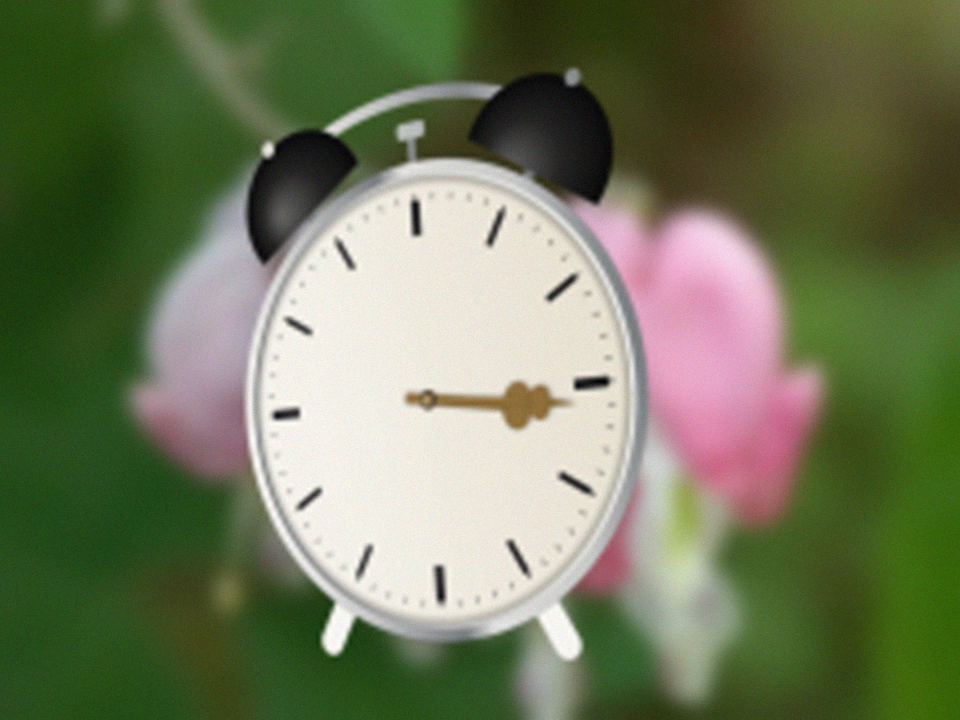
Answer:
3,16
